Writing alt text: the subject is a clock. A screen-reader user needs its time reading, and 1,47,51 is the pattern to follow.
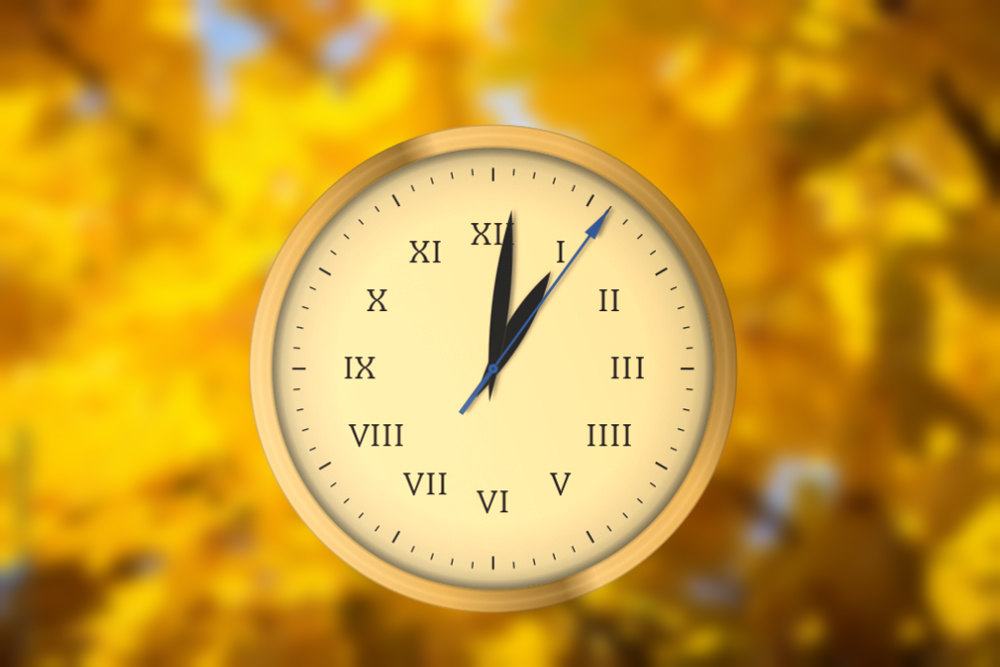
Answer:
1,01,06
